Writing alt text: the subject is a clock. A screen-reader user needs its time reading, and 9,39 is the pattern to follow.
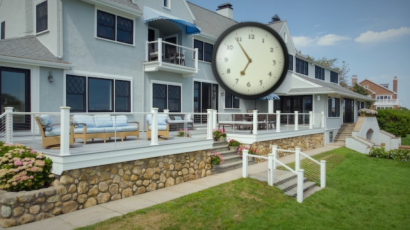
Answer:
6,54
